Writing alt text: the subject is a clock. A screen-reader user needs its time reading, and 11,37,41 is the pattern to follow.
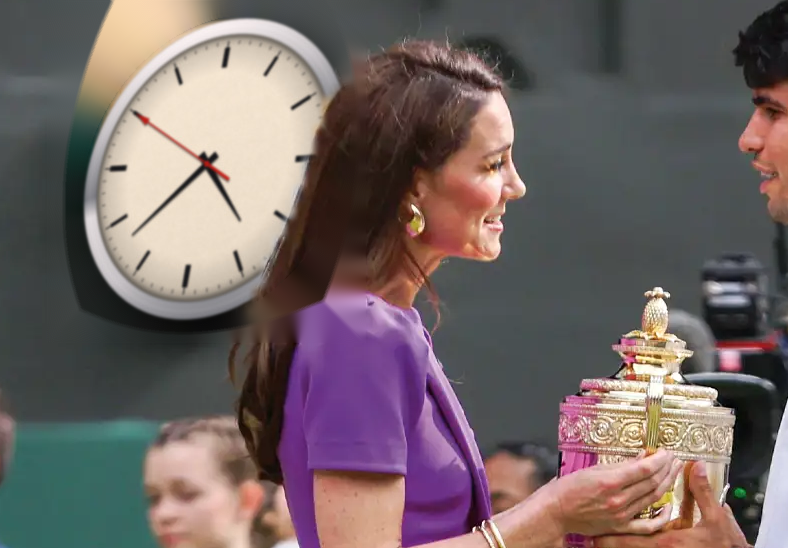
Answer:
4,37,50
